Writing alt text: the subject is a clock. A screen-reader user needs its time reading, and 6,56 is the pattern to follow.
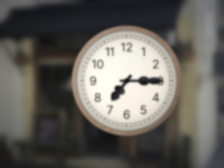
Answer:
7,15
